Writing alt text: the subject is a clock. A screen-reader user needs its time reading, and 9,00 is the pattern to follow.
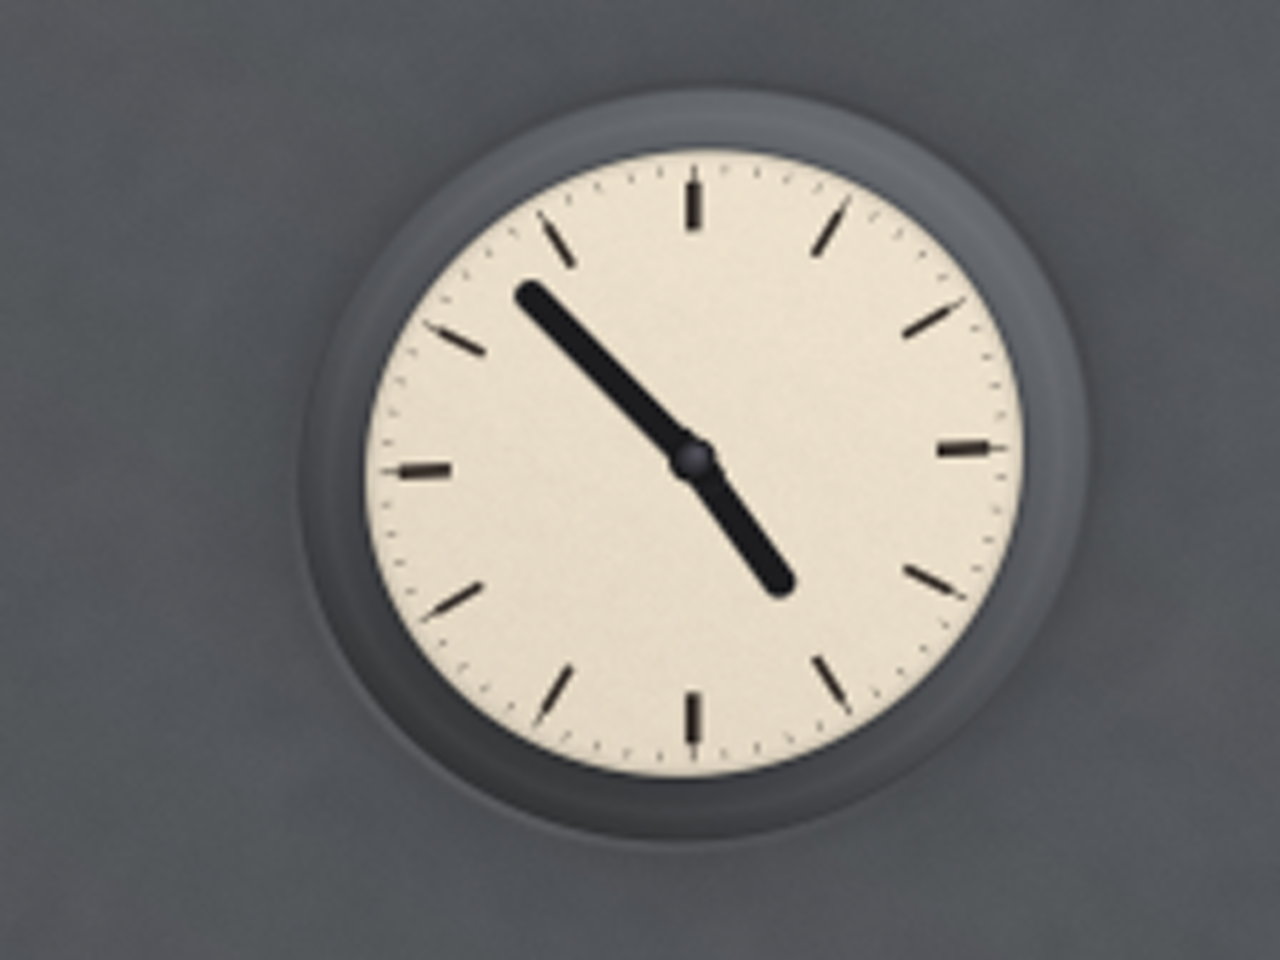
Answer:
4,53
